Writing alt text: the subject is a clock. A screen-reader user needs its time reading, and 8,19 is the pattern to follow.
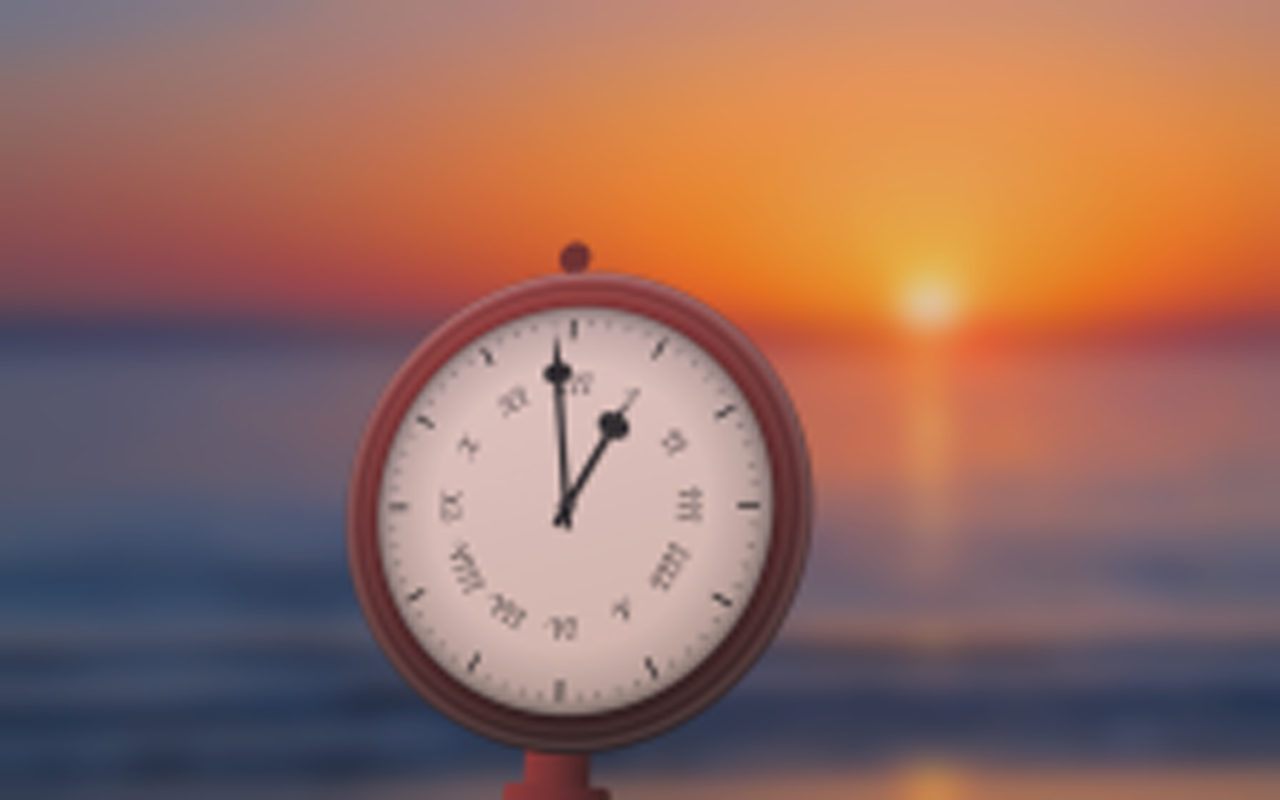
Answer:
12,59
